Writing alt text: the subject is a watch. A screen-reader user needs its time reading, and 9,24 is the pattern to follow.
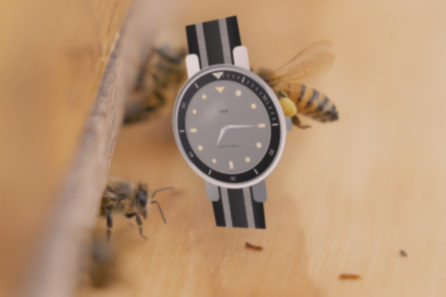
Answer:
7,15
